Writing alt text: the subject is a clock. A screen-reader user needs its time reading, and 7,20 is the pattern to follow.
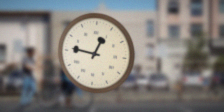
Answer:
12,46
